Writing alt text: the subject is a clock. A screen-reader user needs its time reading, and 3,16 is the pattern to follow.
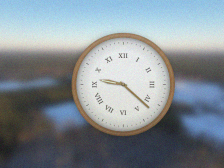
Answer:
9,22
